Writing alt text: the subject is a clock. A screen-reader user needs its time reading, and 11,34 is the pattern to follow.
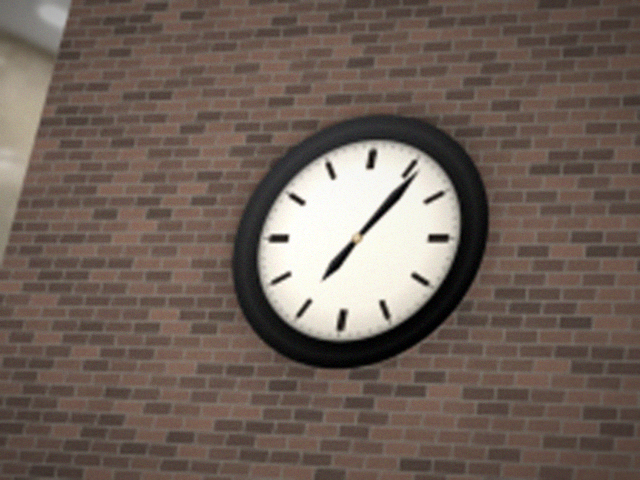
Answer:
7,06
